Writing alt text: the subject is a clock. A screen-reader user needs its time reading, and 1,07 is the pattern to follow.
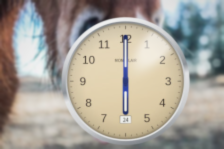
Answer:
6,00
